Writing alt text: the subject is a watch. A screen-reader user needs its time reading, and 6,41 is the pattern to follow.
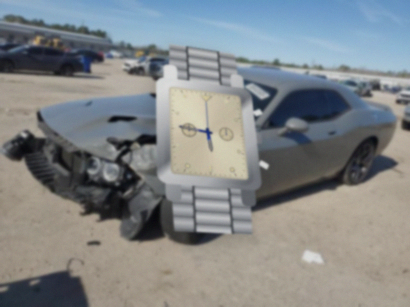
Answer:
5,46
